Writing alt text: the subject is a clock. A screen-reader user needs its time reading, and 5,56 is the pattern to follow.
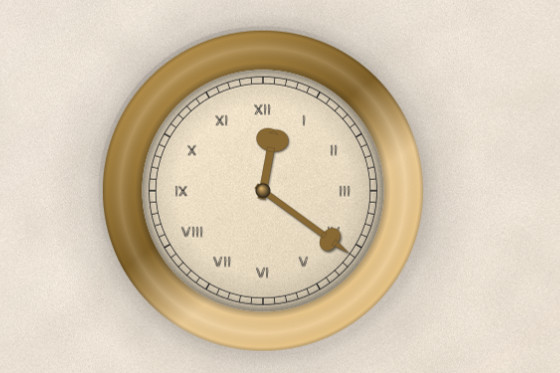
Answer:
12,21
